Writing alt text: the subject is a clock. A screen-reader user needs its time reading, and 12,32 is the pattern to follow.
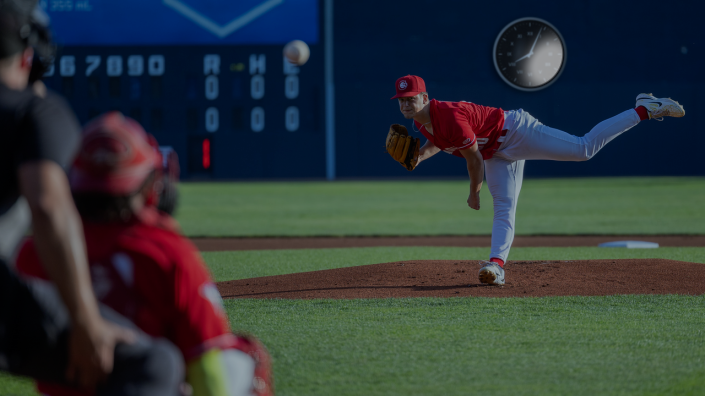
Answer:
8,04
